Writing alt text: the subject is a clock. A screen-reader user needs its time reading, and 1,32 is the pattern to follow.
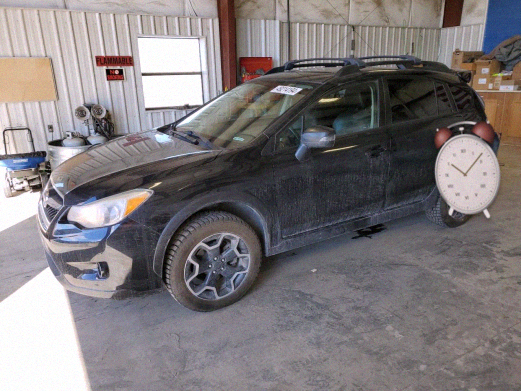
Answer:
10,08
